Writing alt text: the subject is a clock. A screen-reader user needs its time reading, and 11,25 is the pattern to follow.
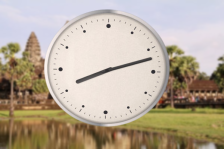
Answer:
8,12
